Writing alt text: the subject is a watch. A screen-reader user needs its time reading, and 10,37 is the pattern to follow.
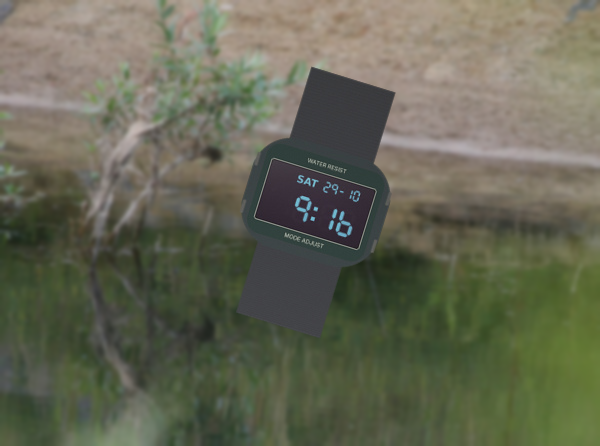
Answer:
9,16
